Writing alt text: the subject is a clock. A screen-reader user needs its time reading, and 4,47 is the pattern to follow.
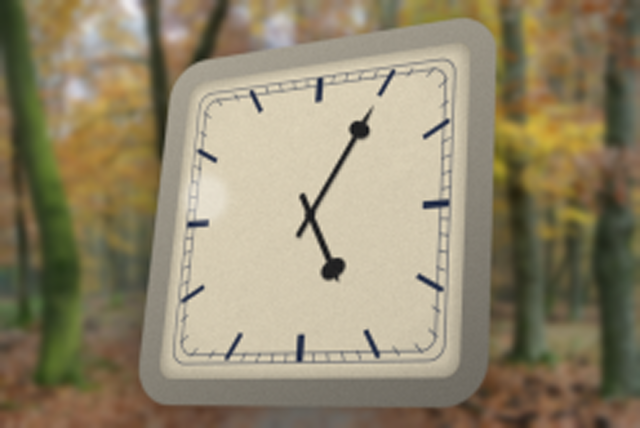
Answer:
5,05
